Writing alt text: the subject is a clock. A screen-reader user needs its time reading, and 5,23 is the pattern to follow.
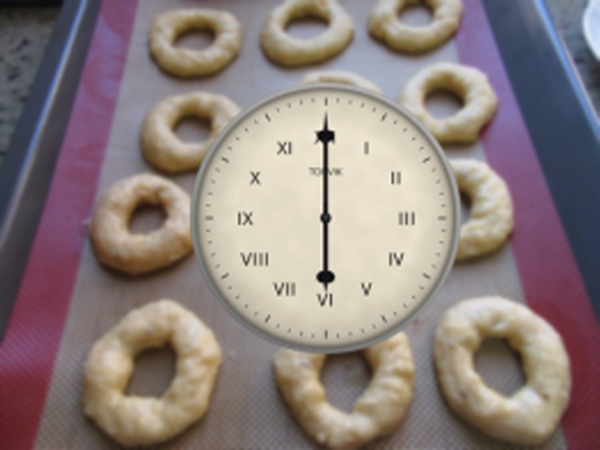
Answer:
6,00
